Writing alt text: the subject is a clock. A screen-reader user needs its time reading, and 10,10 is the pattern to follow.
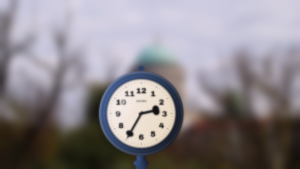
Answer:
2,35
